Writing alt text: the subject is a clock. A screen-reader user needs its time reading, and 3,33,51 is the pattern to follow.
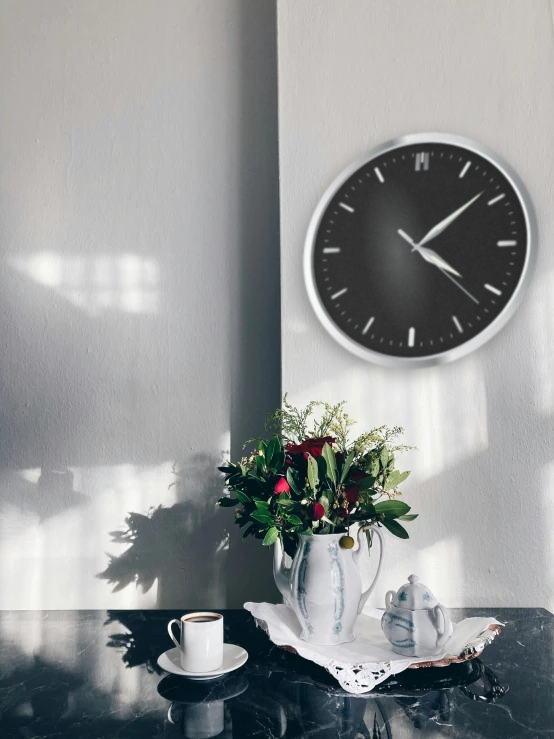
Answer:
4,08,22
